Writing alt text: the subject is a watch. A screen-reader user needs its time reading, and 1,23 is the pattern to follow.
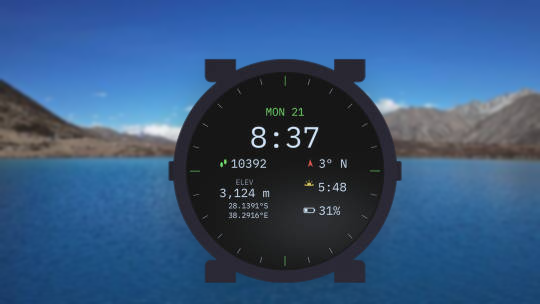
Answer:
8,37
